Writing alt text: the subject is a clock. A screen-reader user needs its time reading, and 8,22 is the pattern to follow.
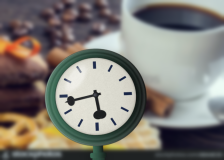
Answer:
5,43
